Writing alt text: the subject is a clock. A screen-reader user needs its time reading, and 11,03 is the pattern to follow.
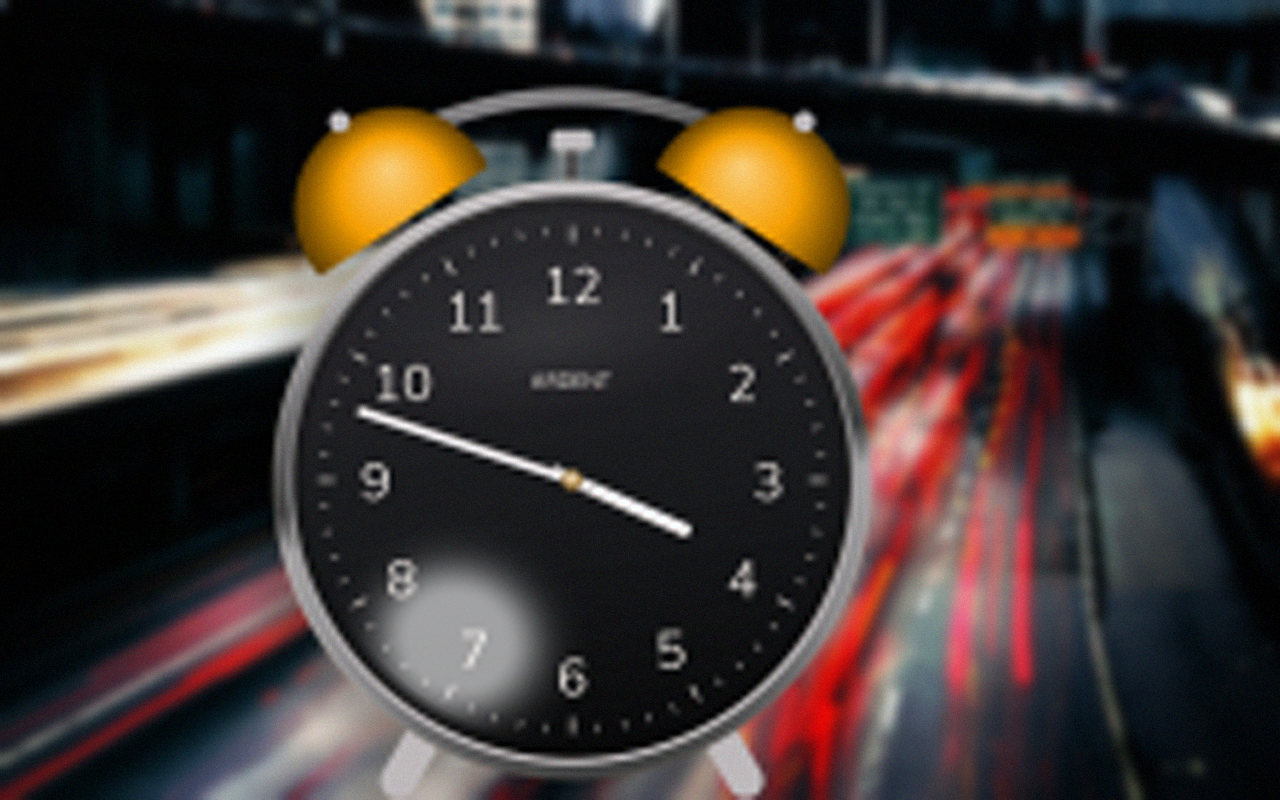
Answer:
3,48
